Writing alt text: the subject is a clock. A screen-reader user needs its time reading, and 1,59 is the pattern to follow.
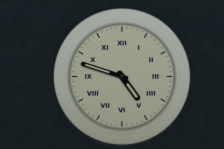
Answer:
4,48
